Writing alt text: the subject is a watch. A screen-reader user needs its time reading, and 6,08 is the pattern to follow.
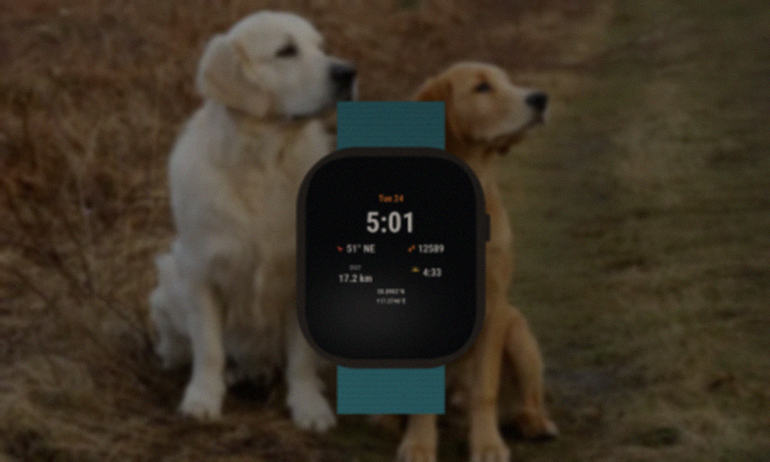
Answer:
5,01
